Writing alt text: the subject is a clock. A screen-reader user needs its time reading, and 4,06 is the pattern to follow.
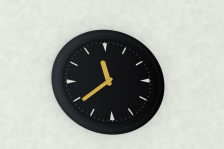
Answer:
11,39
